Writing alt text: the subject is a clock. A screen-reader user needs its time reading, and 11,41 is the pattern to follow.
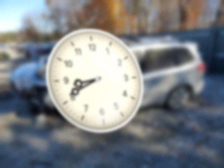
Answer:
8,41
